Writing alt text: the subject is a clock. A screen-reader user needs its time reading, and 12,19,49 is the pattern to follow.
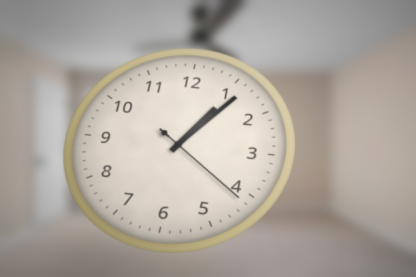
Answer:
1,06,21
